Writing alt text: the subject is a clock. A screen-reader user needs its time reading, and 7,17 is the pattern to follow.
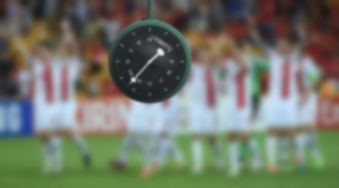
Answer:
1,37
